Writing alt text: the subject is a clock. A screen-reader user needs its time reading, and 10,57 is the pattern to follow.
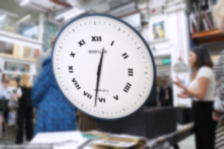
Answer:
12,32
